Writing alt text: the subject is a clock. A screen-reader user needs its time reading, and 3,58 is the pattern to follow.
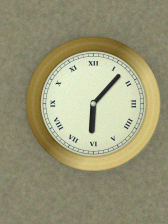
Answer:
6,07
